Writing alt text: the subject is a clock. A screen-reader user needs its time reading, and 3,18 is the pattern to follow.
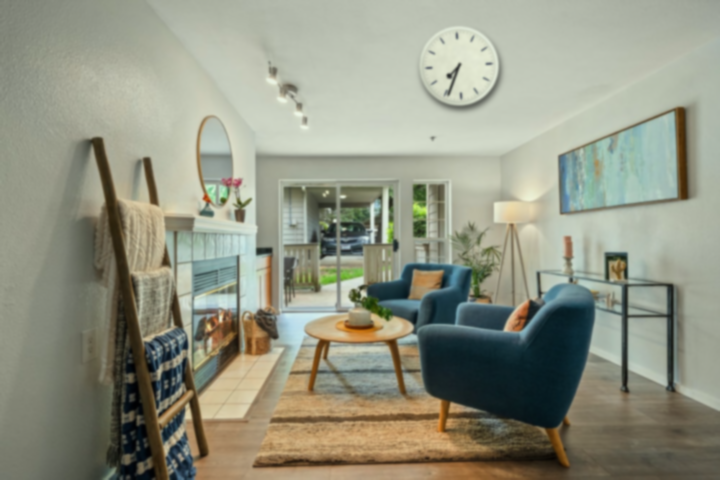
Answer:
7,34
